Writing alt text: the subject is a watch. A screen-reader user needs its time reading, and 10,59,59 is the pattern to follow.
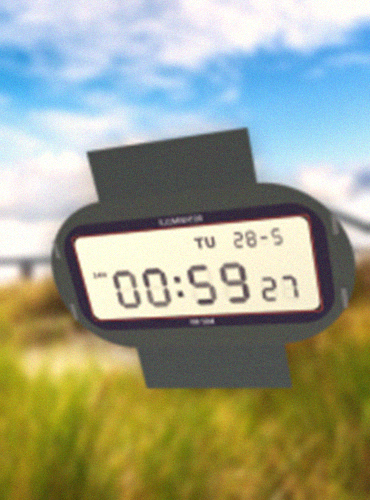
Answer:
0,59,27
